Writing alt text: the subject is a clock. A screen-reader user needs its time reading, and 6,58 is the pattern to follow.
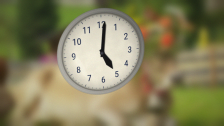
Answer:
5,01
